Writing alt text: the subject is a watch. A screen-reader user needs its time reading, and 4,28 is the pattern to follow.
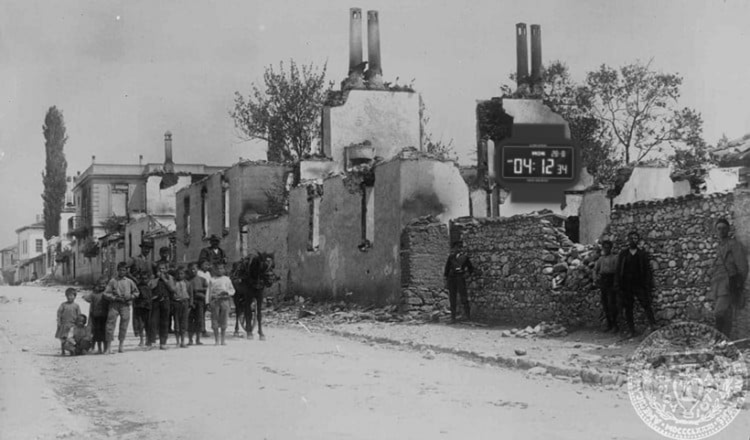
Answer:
4,12
